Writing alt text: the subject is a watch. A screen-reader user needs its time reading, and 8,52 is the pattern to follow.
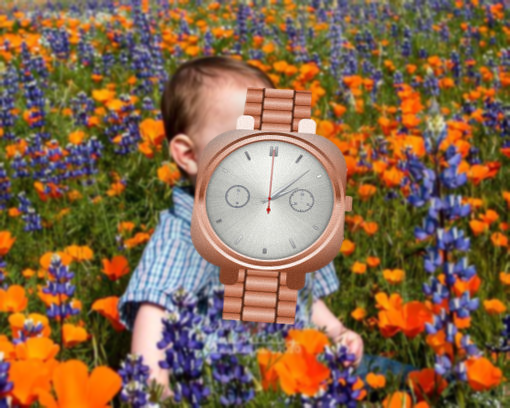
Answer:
2,08
